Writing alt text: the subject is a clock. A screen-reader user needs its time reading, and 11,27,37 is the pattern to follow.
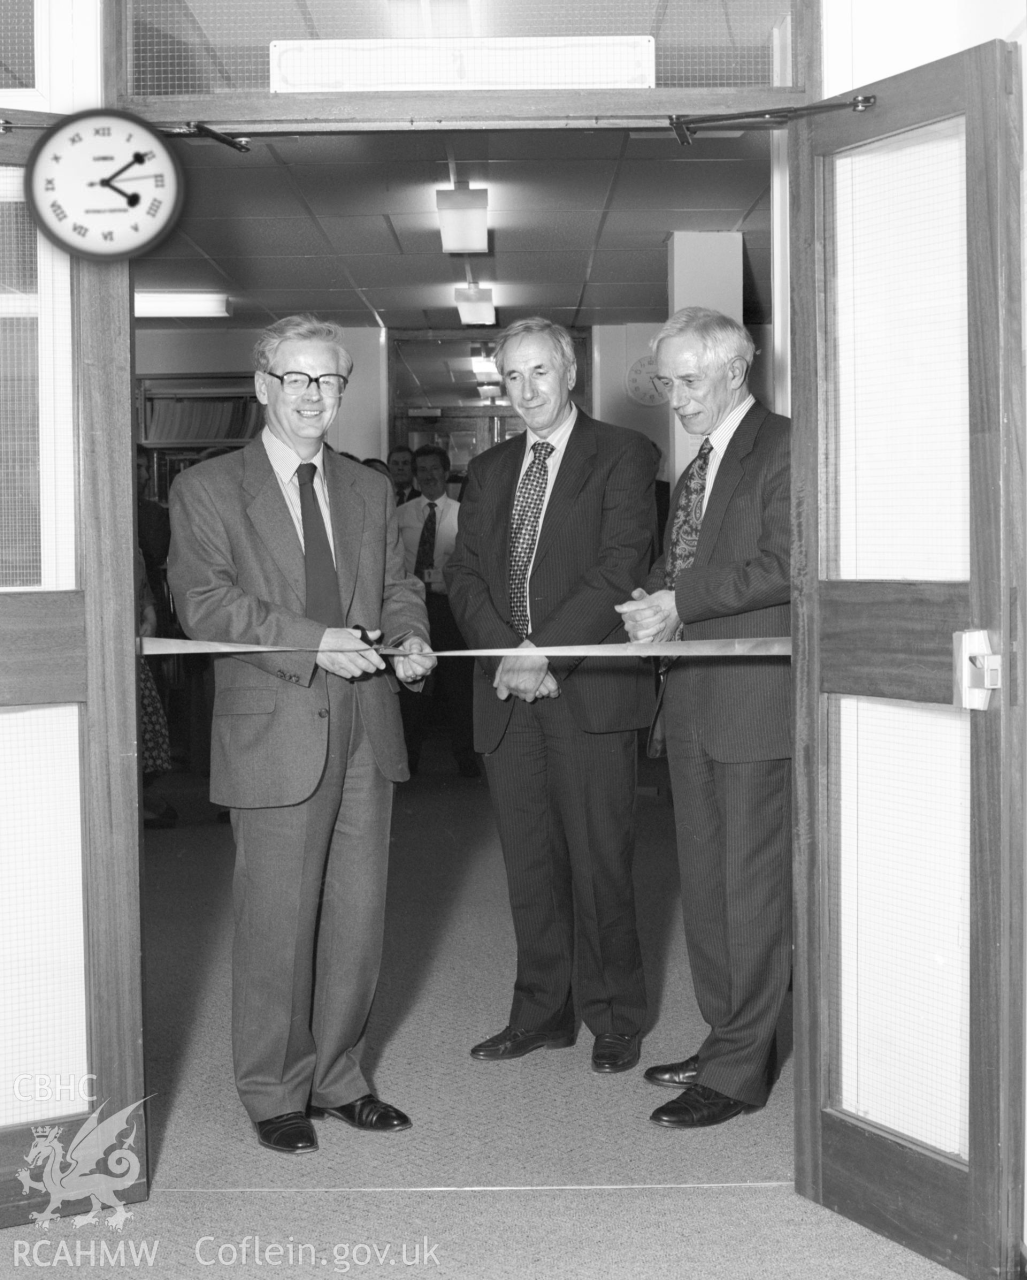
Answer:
4,09,14
